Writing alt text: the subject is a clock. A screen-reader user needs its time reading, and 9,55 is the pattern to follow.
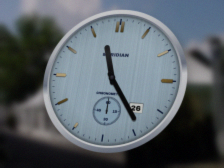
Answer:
11,24
